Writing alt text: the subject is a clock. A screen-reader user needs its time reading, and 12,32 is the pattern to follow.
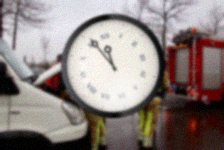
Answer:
11,56
